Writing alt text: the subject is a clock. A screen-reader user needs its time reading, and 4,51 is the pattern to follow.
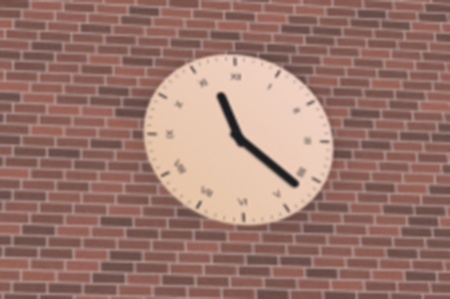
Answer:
11,22
